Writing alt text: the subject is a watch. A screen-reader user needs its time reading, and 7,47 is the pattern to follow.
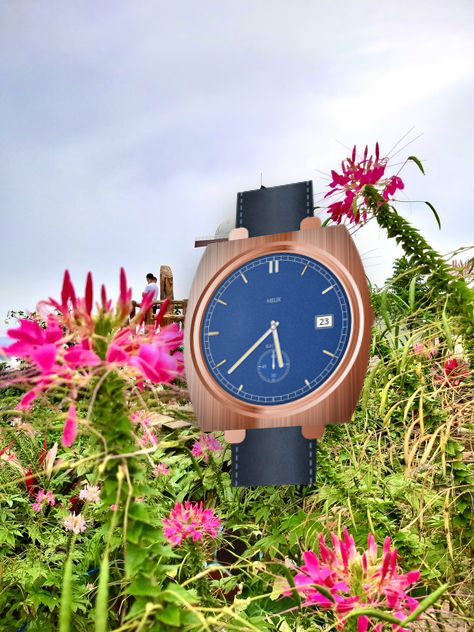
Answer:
5,38
